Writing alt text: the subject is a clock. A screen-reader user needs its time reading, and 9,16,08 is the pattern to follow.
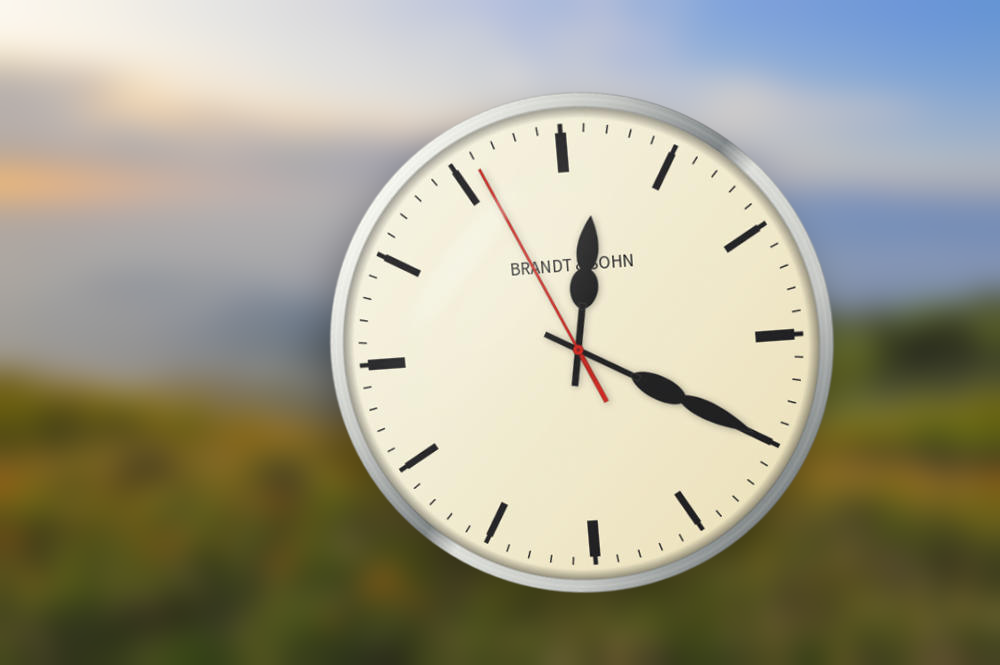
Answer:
12,19,56
